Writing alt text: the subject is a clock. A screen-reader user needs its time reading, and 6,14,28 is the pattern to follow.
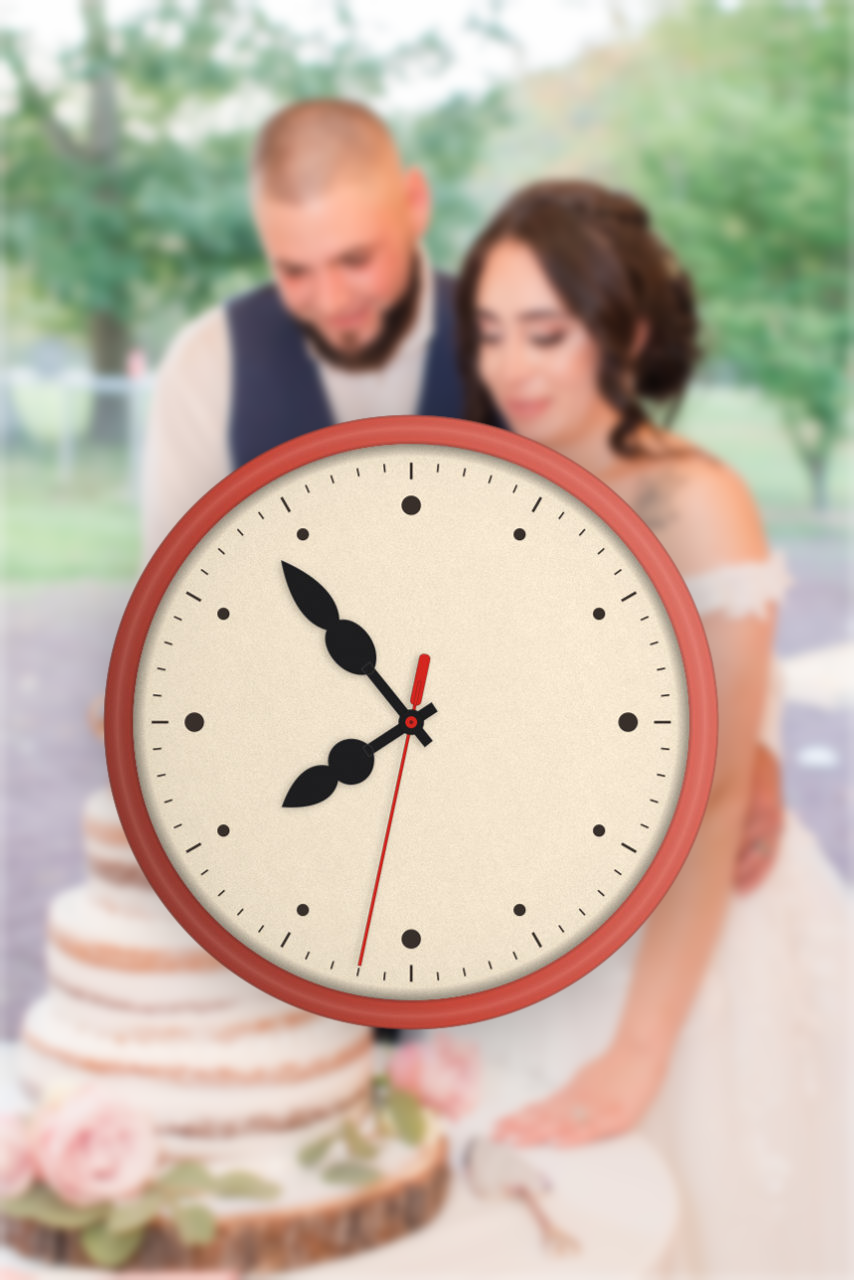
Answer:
7,53,32
